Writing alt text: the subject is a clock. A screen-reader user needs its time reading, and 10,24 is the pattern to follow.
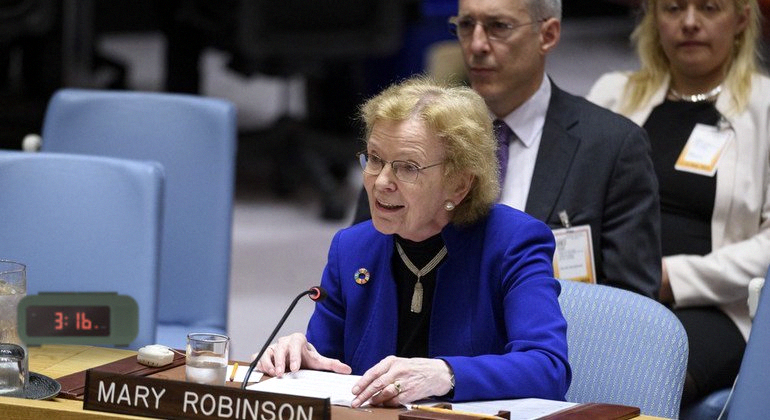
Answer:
3,16
